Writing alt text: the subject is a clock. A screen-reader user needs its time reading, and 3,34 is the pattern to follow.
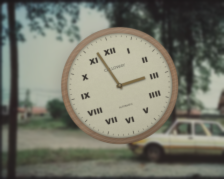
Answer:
2,57
